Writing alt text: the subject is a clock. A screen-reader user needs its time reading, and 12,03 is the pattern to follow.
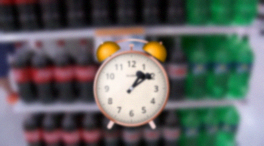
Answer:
1,09
